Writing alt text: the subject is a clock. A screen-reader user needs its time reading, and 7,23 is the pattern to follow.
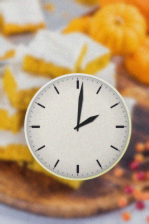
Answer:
2,01
